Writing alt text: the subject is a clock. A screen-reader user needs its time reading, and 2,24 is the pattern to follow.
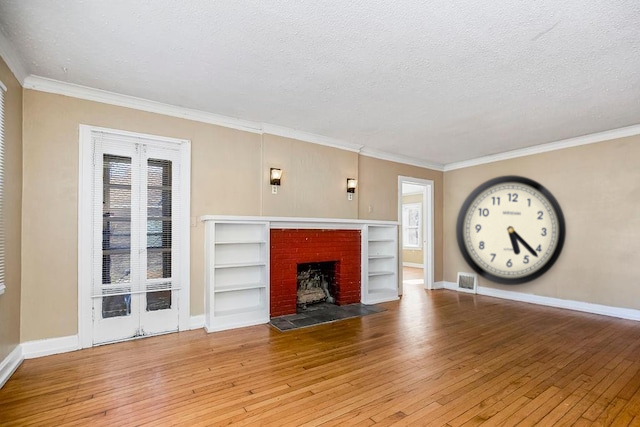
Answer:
5,22
